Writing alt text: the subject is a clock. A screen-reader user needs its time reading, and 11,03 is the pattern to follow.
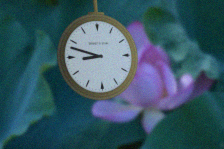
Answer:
8,48
